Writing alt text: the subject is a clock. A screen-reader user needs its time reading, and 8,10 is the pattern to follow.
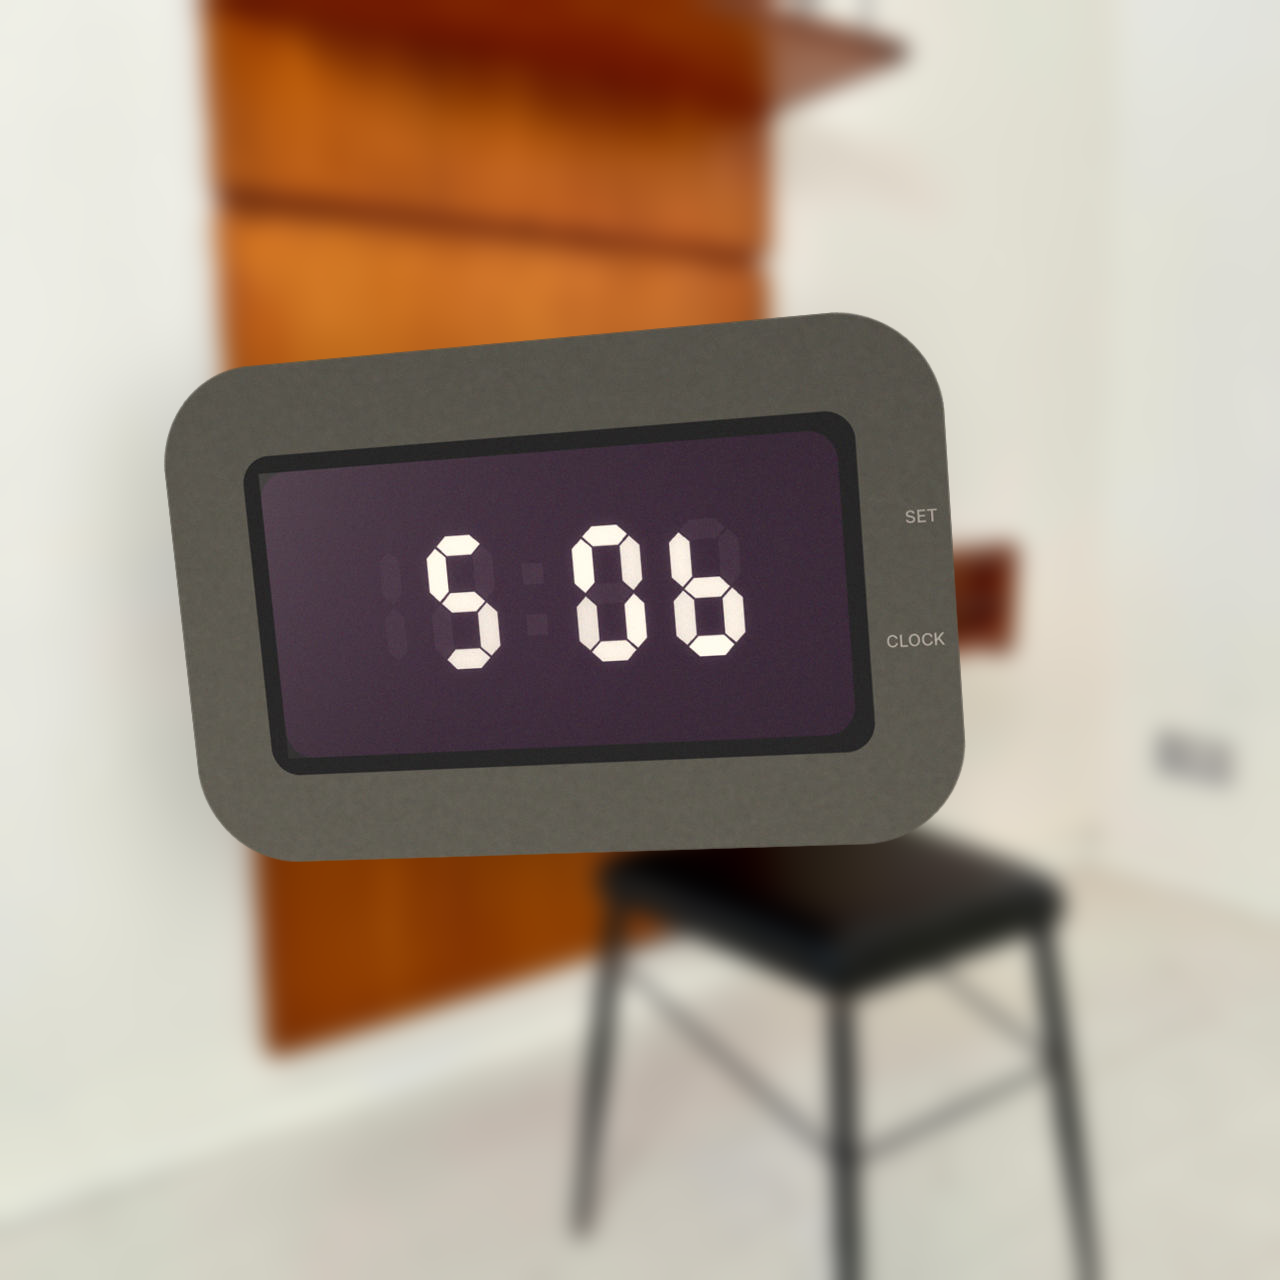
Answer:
5,06
